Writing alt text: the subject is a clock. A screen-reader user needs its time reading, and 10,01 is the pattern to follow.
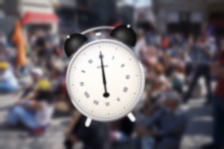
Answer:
6,00
